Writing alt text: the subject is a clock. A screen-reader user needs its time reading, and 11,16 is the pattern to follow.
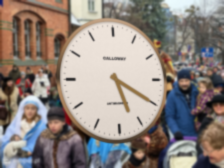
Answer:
5,20
